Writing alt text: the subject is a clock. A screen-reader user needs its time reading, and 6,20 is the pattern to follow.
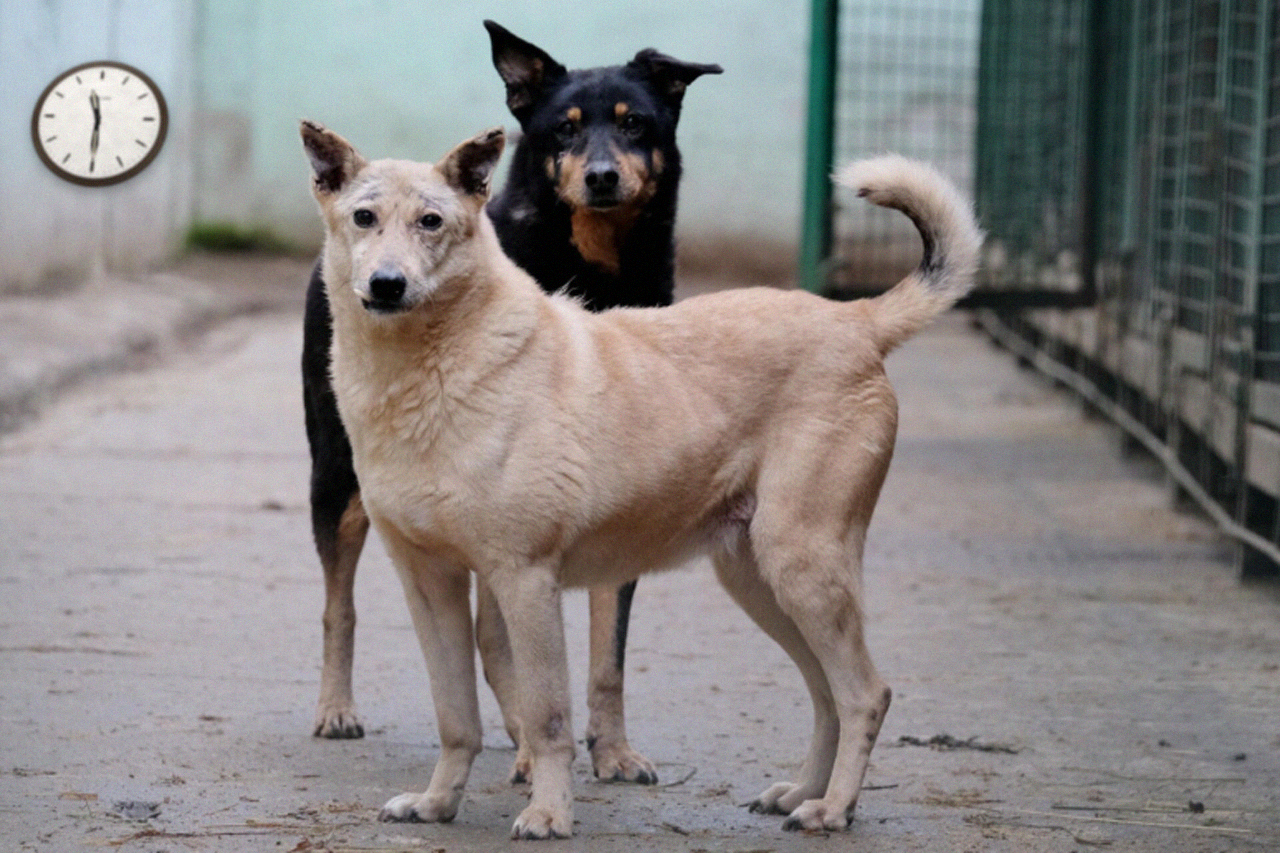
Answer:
11,30
